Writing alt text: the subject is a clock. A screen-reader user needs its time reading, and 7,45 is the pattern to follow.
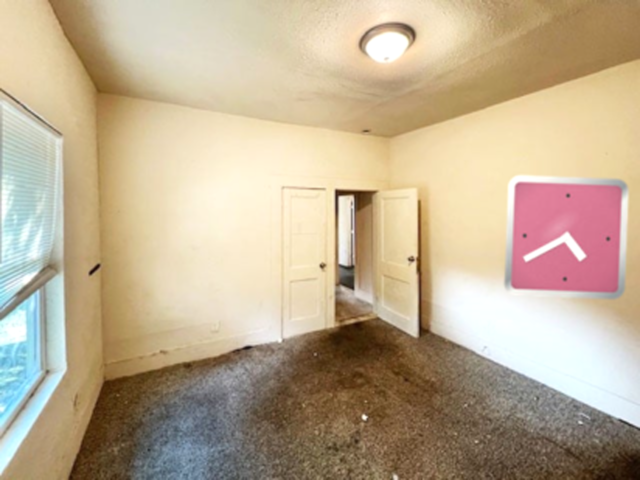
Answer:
4,40
